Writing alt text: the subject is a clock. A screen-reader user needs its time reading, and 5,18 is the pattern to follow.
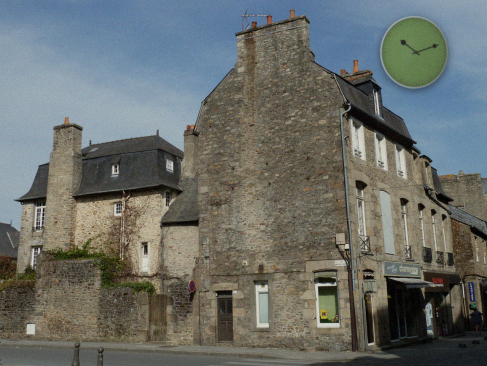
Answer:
10,12
